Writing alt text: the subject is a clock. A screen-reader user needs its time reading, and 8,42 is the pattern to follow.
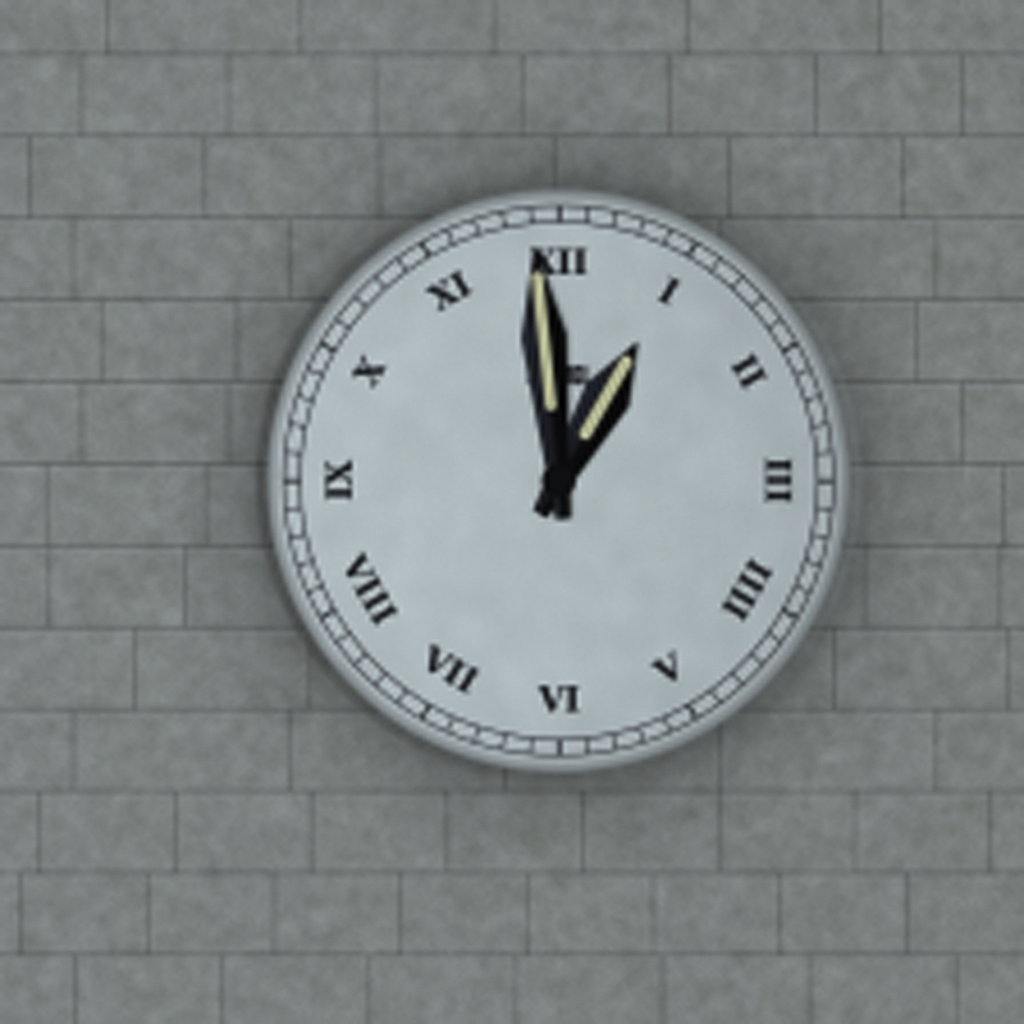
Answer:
12,59
